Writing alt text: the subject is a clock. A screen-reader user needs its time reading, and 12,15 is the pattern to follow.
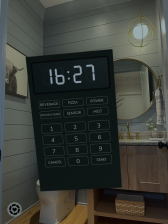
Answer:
16,27
